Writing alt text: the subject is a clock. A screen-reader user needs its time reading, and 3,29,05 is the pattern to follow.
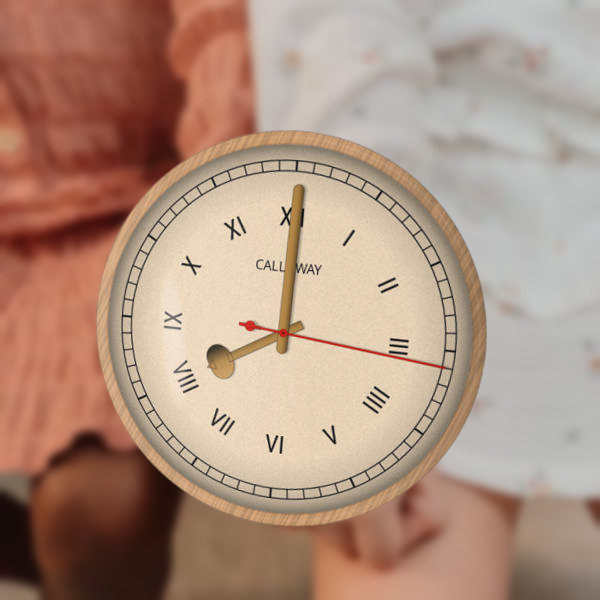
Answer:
8,00,16
